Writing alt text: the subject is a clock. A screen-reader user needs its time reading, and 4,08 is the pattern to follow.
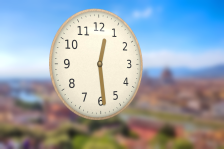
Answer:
12,29
